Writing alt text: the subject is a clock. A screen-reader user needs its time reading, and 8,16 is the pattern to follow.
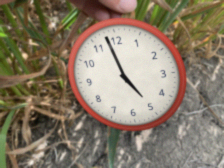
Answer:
4,58
